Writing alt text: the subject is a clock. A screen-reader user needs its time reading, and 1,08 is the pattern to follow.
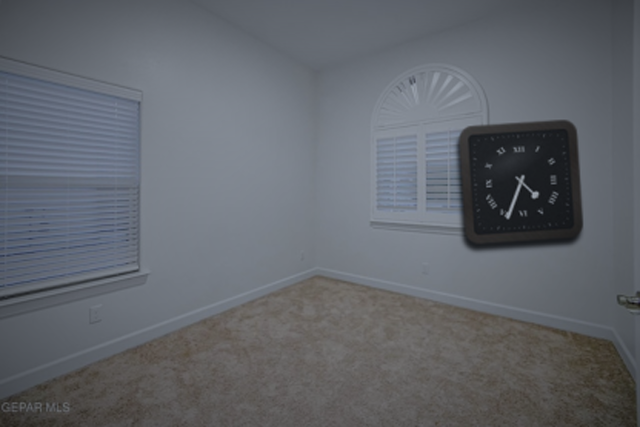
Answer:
4,34
